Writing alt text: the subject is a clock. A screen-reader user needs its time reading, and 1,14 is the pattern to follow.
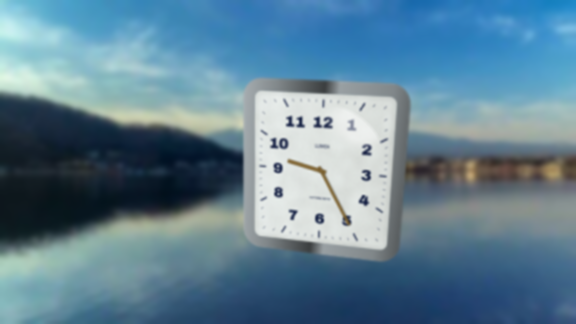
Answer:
9,25
